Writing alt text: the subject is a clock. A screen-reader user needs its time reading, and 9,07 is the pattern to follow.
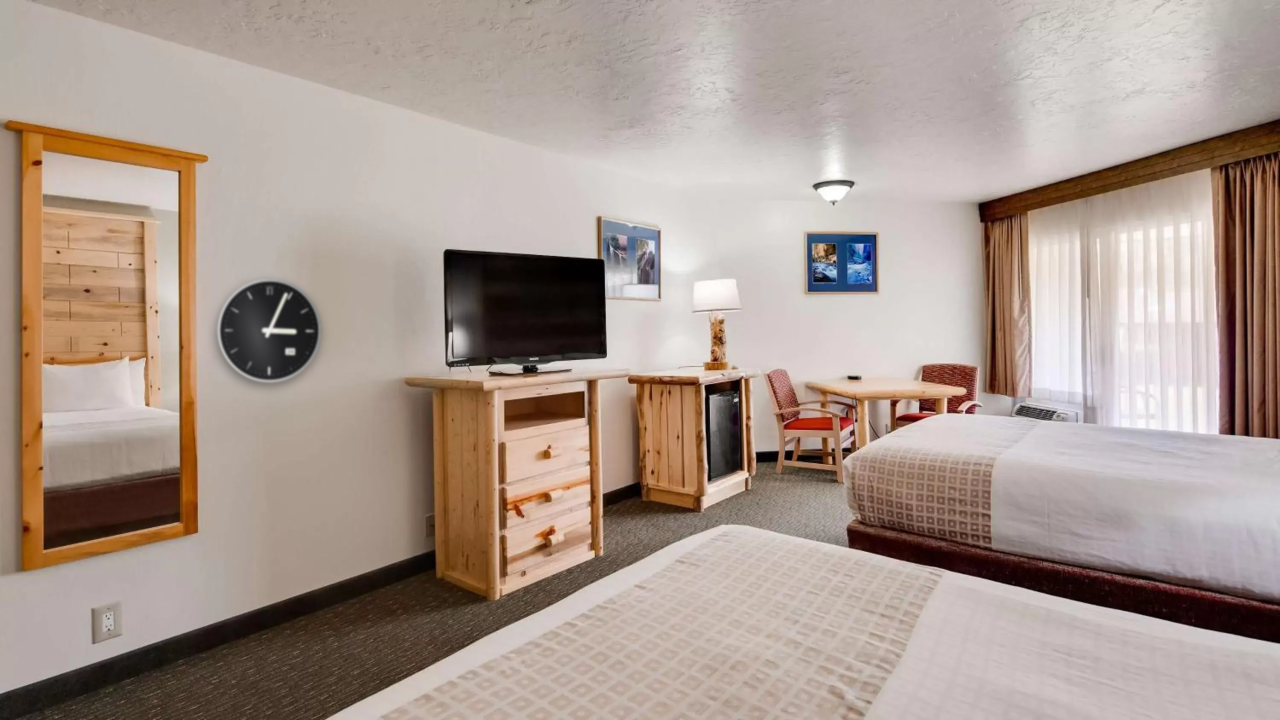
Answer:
3,04
